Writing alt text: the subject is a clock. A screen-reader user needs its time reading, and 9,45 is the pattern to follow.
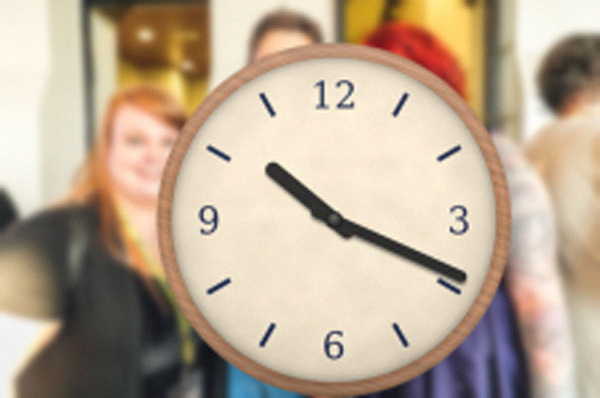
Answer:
10,19
